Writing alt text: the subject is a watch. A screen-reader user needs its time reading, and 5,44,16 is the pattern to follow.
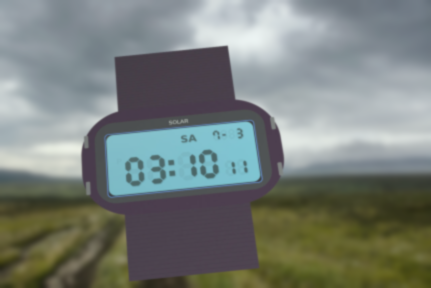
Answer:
3,10,11
